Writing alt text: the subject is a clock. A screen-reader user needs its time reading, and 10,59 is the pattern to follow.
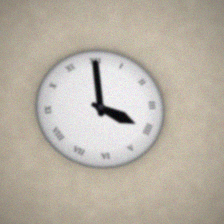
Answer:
4,00
